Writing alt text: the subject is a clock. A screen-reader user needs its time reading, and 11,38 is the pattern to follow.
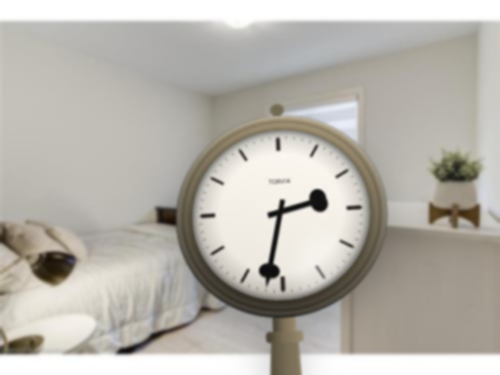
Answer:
2,32
